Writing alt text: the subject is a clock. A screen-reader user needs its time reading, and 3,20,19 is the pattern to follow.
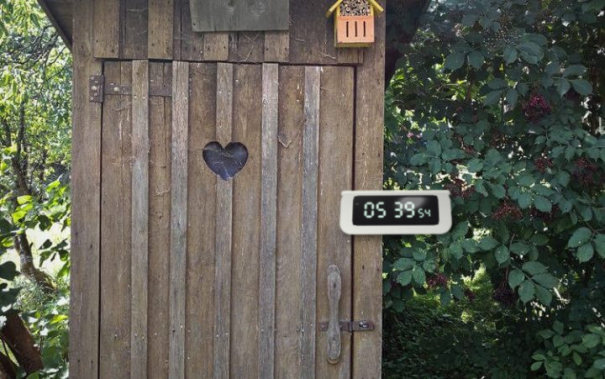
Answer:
5,39,54
